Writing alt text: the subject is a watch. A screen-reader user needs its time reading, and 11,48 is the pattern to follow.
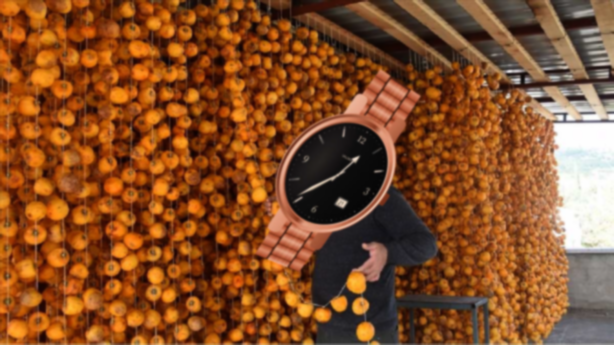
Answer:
12,36
